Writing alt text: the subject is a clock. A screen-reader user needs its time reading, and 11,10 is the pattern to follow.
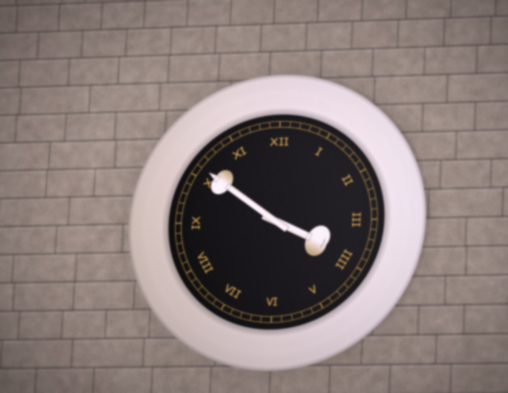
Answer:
3,51
